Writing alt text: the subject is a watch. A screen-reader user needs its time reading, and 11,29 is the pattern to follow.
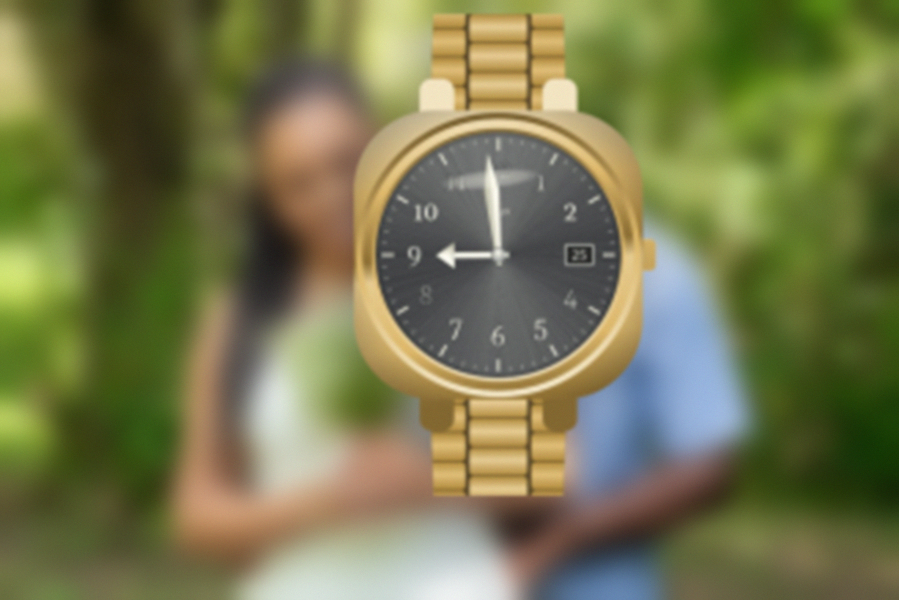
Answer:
8,59
